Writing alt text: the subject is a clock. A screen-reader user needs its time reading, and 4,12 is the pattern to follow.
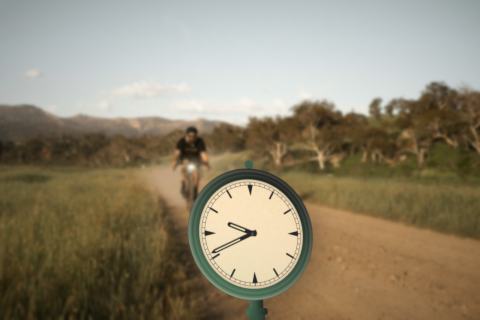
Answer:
9,41
